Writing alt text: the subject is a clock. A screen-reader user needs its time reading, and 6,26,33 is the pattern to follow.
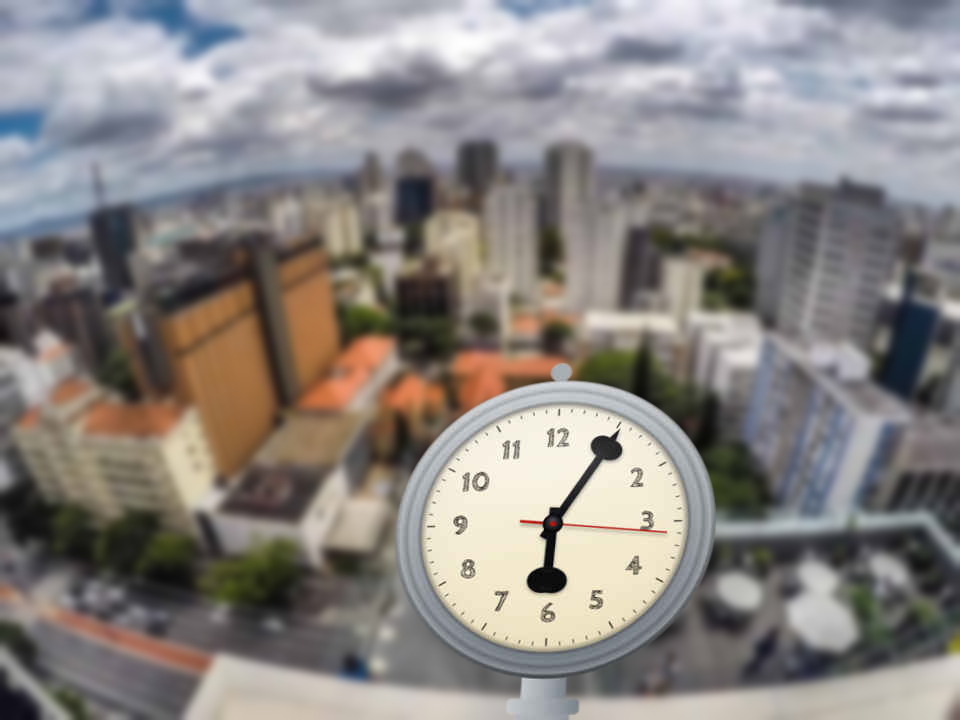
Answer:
6,05,16
